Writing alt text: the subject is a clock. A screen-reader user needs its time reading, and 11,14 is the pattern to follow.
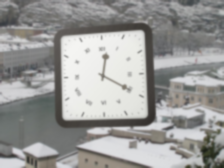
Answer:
12,20
